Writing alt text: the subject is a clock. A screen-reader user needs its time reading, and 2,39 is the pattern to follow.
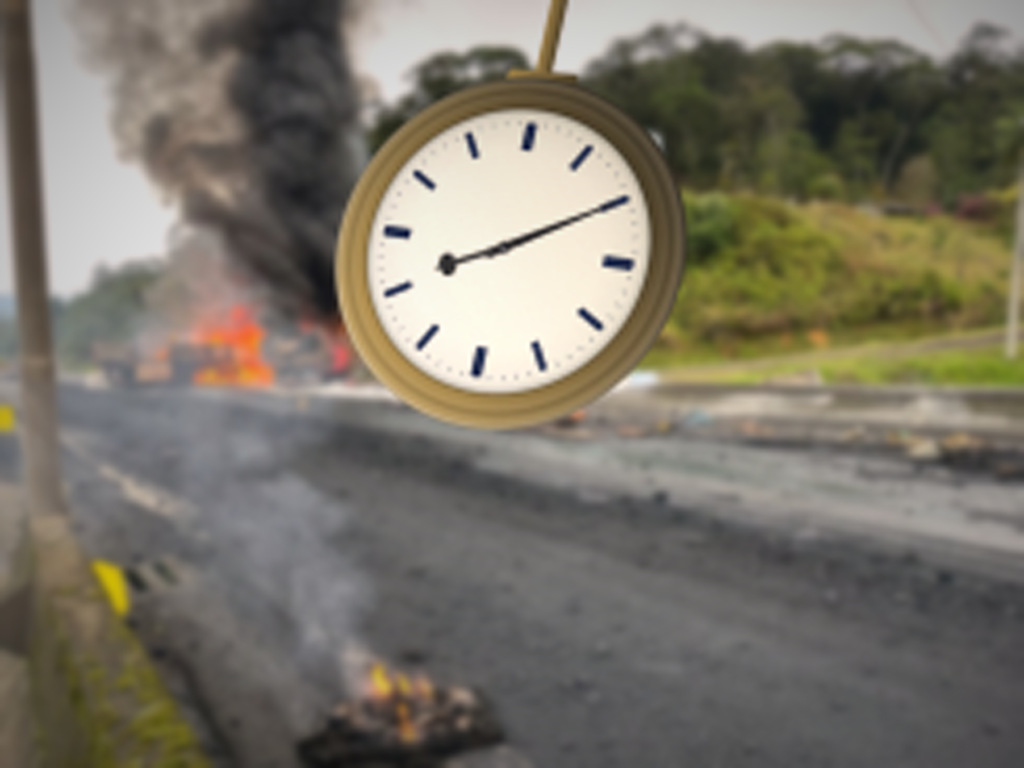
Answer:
8,10
